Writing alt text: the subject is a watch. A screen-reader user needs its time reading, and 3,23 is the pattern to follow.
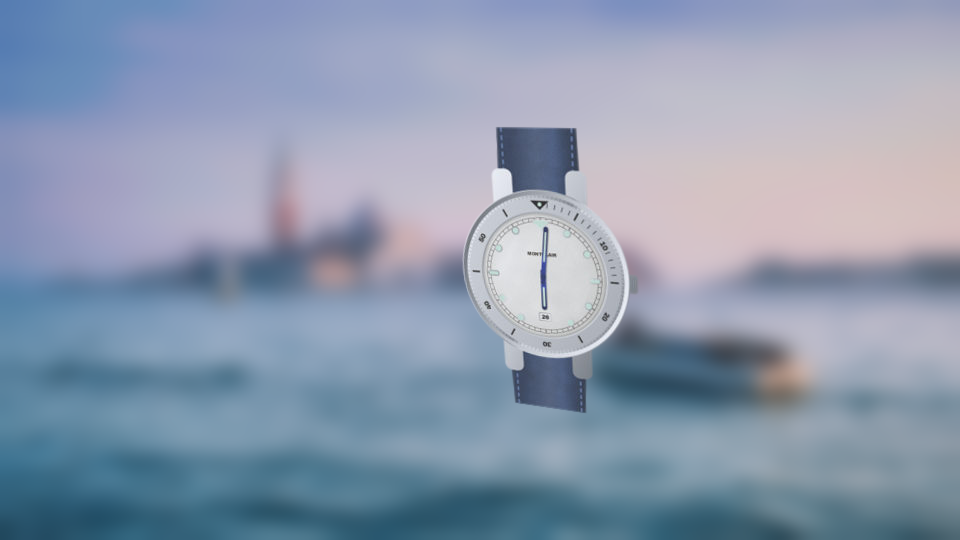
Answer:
6,01
